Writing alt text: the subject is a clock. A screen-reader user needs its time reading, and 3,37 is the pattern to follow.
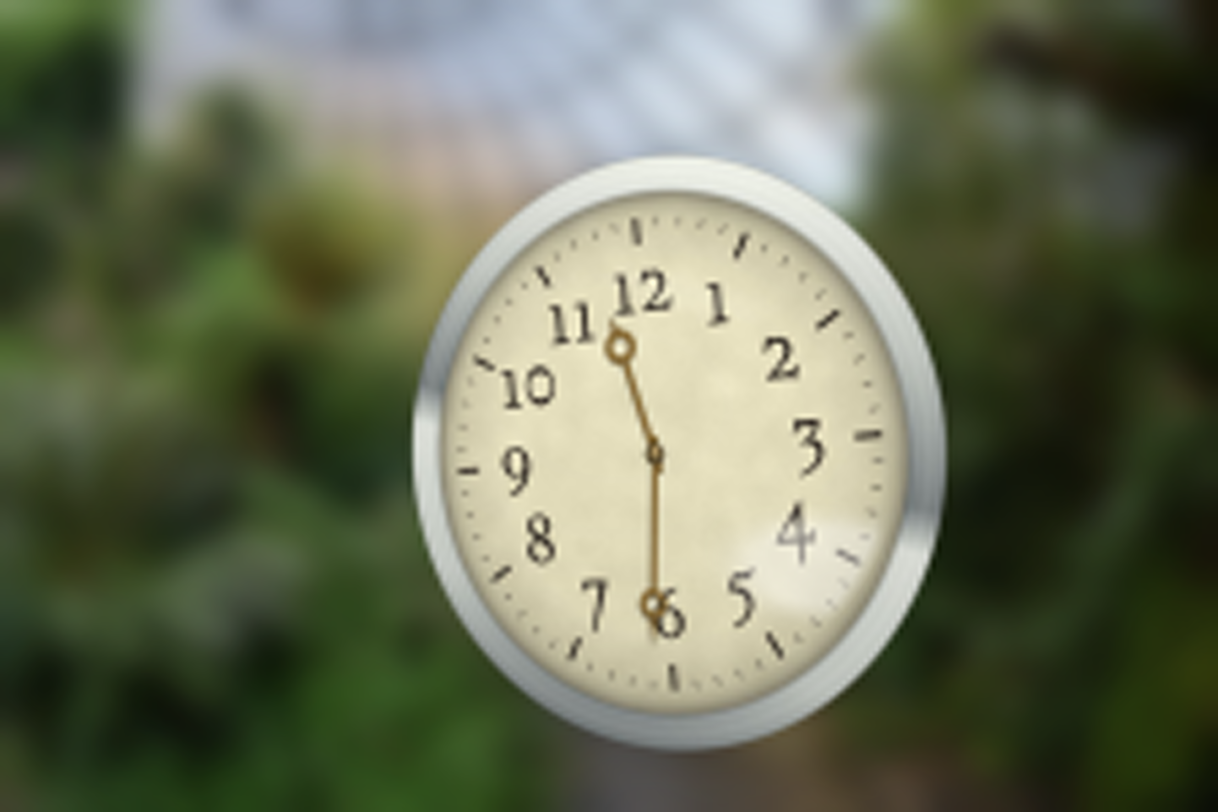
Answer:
11,31
